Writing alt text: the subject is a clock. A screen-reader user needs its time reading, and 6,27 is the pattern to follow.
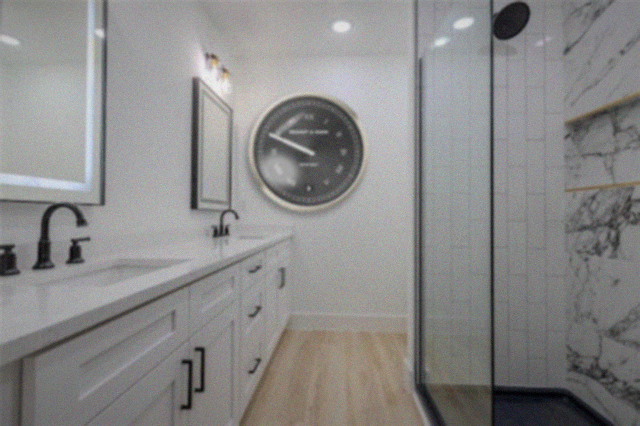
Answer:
9,49
